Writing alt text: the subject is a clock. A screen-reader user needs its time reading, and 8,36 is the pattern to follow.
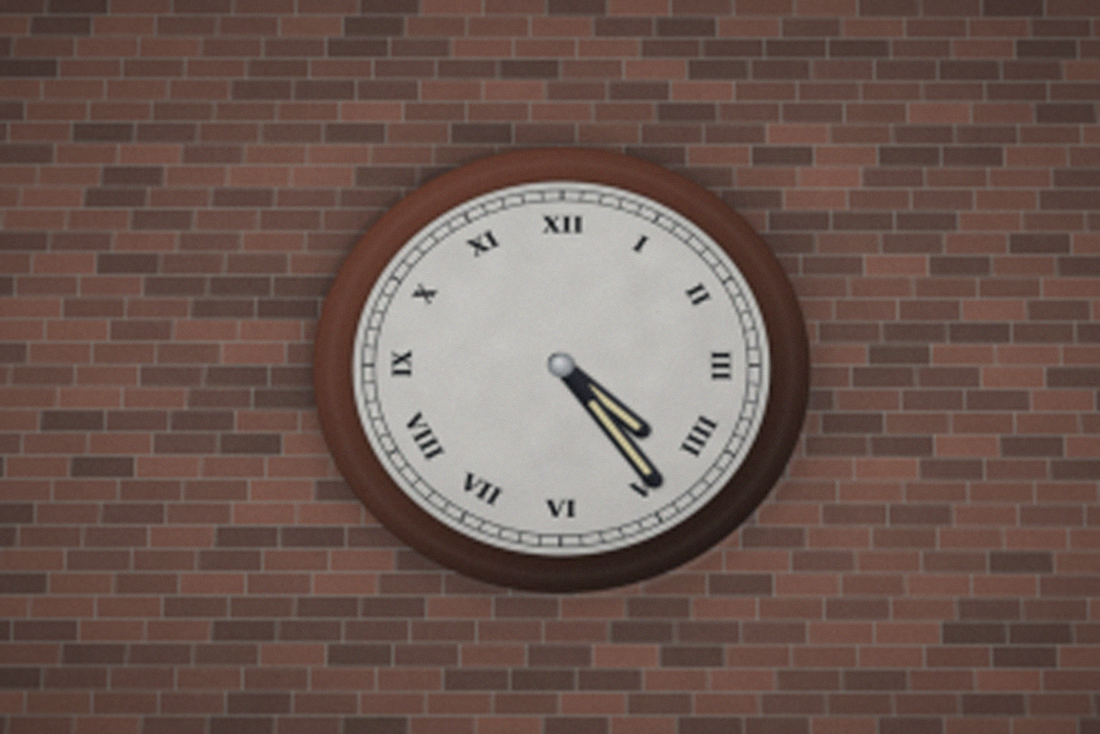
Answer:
4,24
